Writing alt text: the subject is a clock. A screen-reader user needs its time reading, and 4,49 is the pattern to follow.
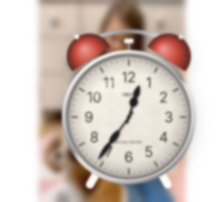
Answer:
12,36
